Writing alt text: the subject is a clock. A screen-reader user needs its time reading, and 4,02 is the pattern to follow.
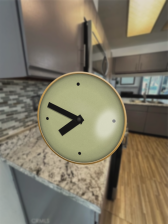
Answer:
7,49
